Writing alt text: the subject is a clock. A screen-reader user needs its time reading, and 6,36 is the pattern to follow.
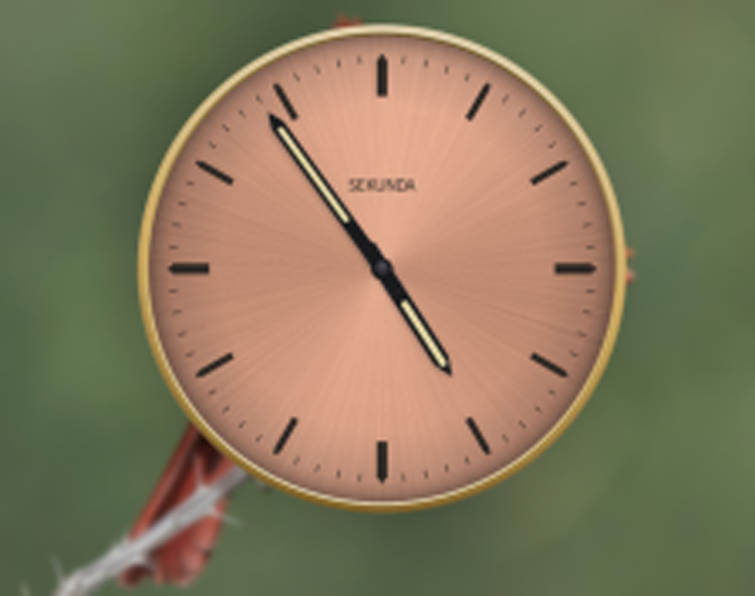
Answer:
4,54
